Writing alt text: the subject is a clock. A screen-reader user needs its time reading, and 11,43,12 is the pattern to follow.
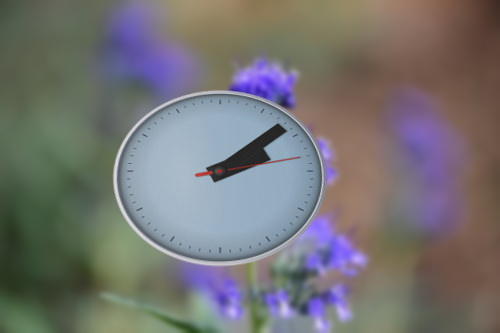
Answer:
2,08,13
